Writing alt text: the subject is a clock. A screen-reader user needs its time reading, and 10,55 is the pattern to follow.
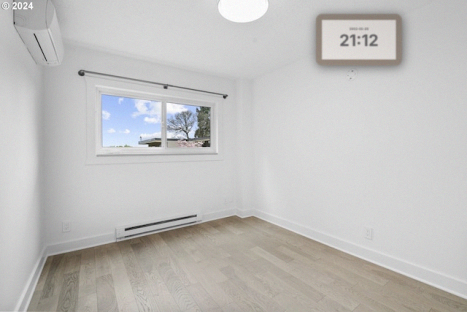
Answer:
21,12
